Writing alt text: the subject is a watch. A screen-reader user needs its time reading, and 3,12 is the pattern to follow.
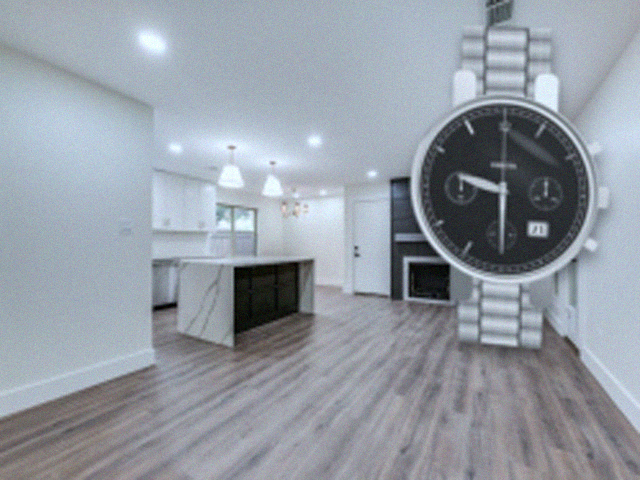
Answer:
9,30
